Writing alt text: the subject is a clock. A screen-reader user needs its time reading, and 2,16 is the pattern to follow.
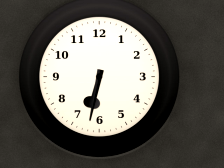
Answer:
6,32
